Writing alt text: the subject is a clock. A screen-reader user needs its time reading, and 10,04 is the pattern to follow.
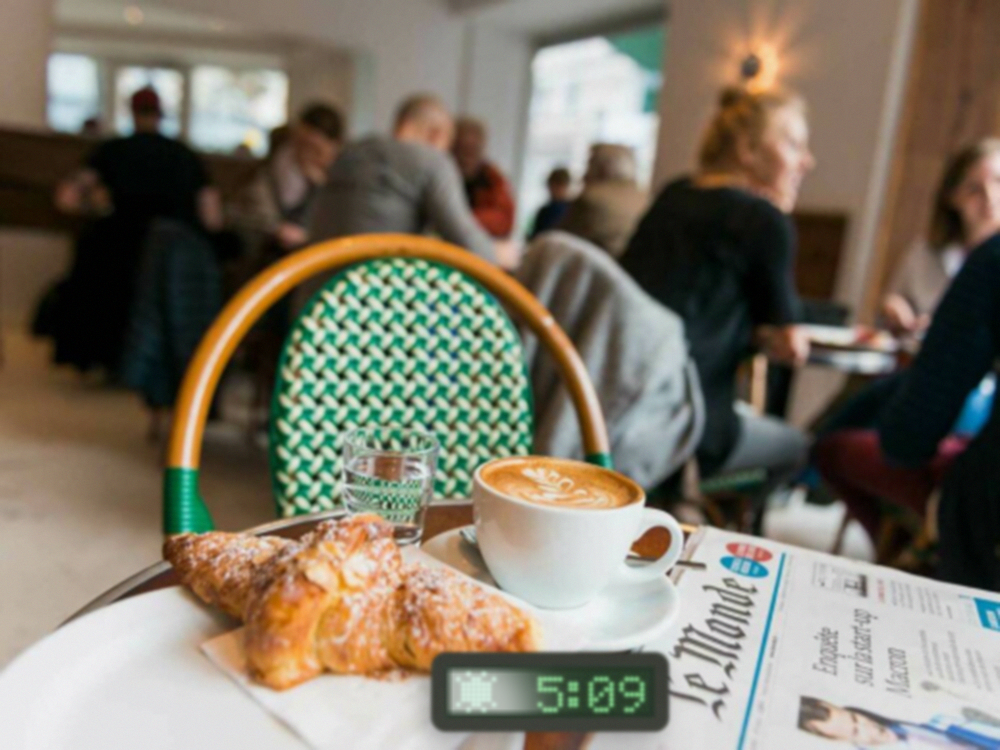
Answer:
5,09
